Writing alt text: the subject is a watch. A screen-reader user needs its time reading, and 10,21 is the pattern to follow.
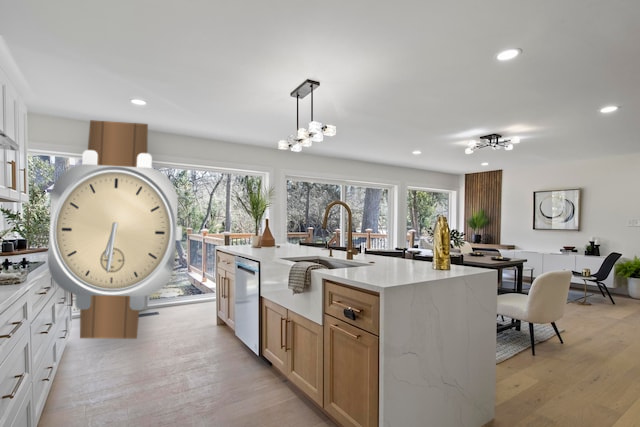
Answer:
6,31
